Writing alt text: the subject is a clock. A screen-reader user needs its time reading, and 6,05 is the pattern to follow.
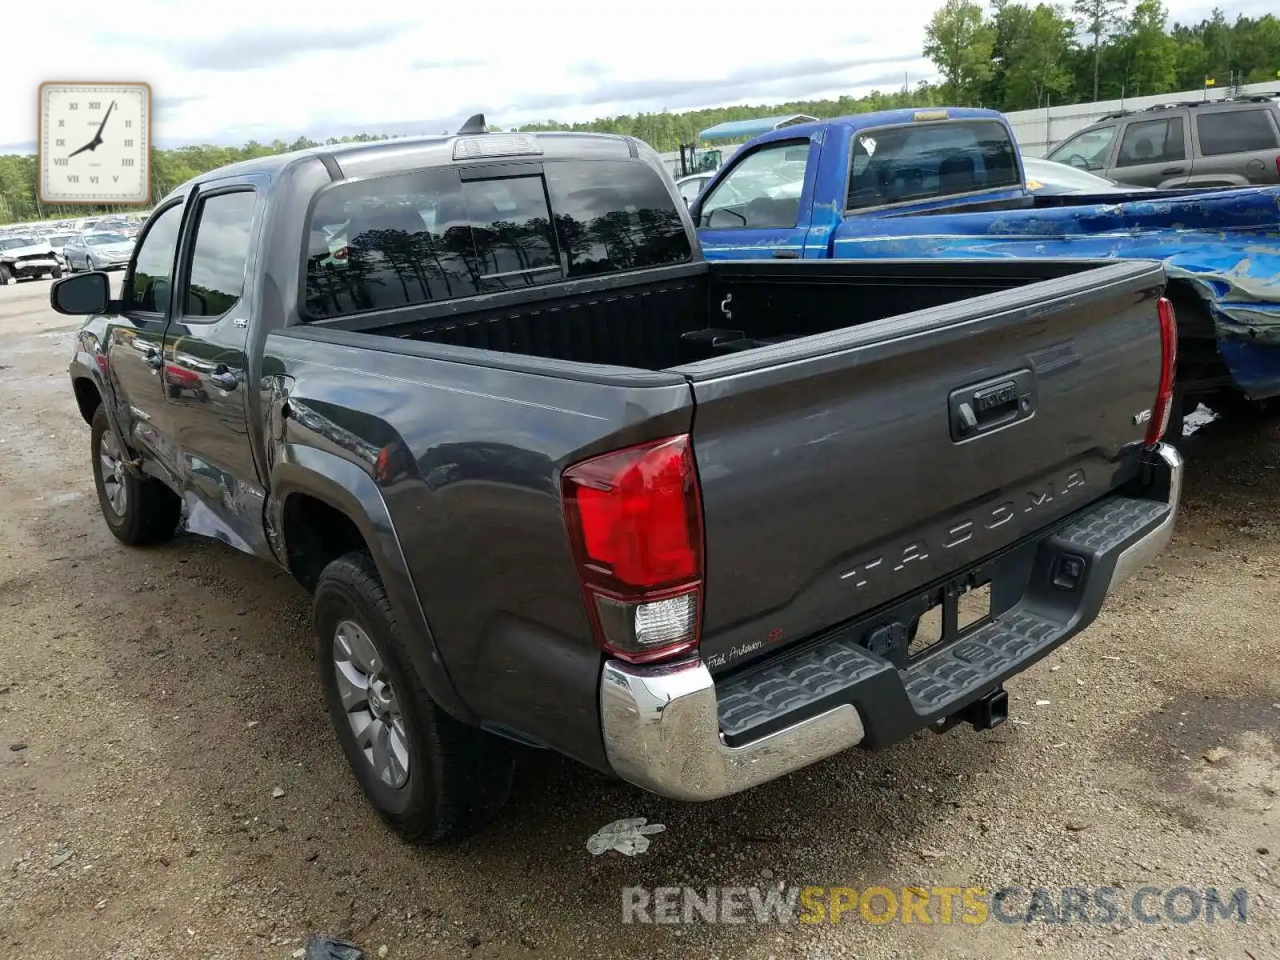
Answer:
8,04
